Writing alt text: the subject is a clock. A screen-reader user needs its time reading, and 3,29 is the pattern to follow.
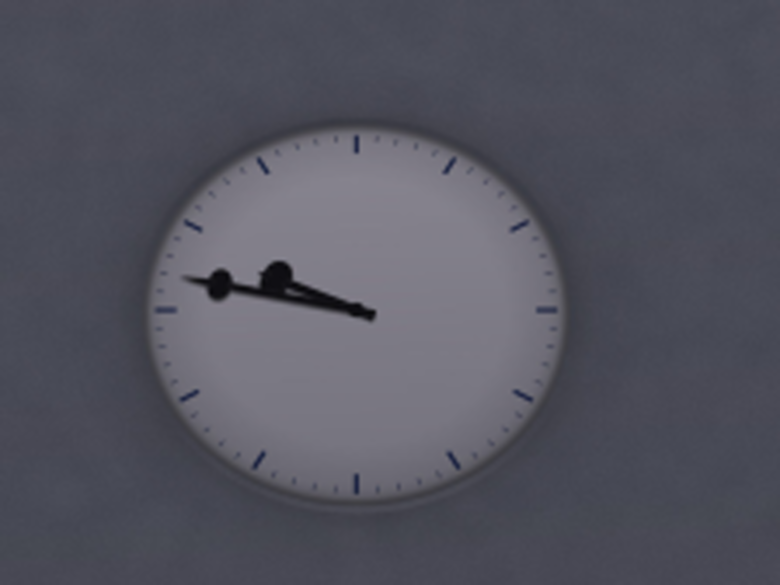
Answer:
9,47
